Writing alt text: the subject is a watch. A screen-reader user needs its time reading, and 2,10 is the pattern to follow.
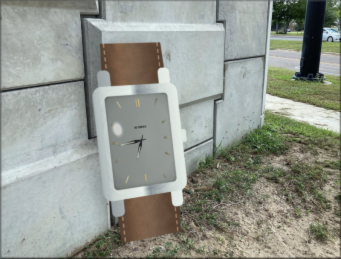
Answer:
6,44
